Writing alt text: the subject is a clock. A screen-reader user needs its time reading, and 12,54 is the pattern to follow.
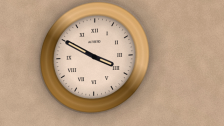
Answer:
3,50
